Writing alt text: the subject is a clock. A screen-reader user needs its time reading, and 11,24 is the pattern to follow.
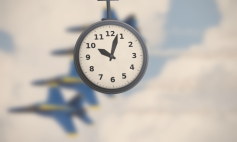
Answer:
10,03
